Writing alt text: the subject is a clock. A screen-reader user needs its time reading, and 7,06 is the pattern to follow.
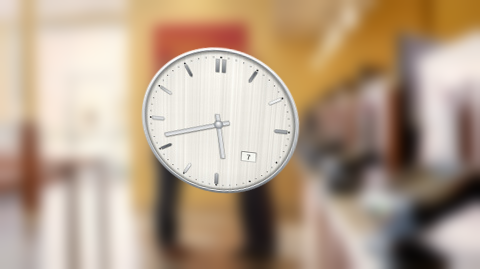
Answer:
5,42
